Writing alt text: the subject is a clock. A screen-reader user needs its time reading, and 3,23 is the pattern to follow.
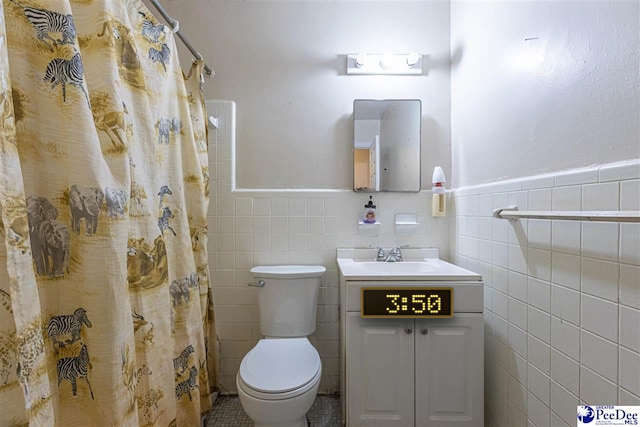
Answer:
3,50
